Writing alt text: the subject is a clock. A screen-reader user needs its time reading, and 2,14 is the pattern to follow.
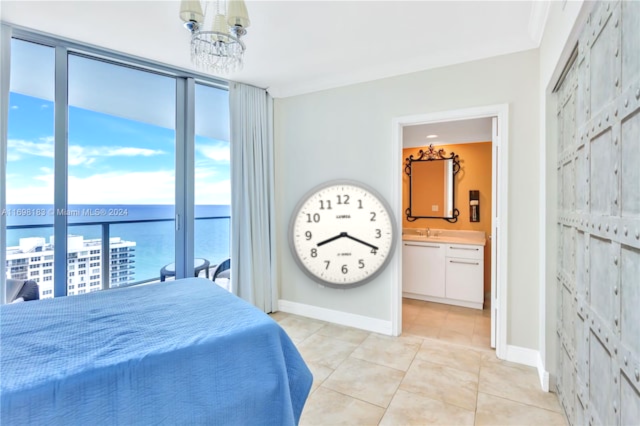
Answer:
8,19
